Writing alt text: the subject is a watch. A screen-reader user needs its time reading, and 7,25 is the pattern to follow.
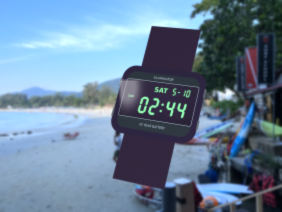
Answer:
2,44
